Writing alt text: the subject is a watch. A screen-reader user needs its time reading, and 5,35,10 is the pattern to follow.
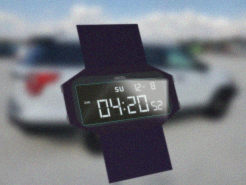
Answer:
4,20,52
